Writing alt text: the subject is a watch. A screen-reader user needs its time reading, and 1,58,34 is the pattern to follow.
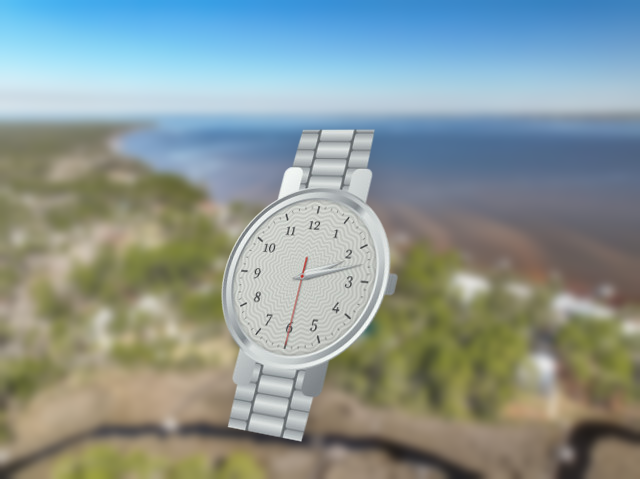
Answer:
2,12,30
